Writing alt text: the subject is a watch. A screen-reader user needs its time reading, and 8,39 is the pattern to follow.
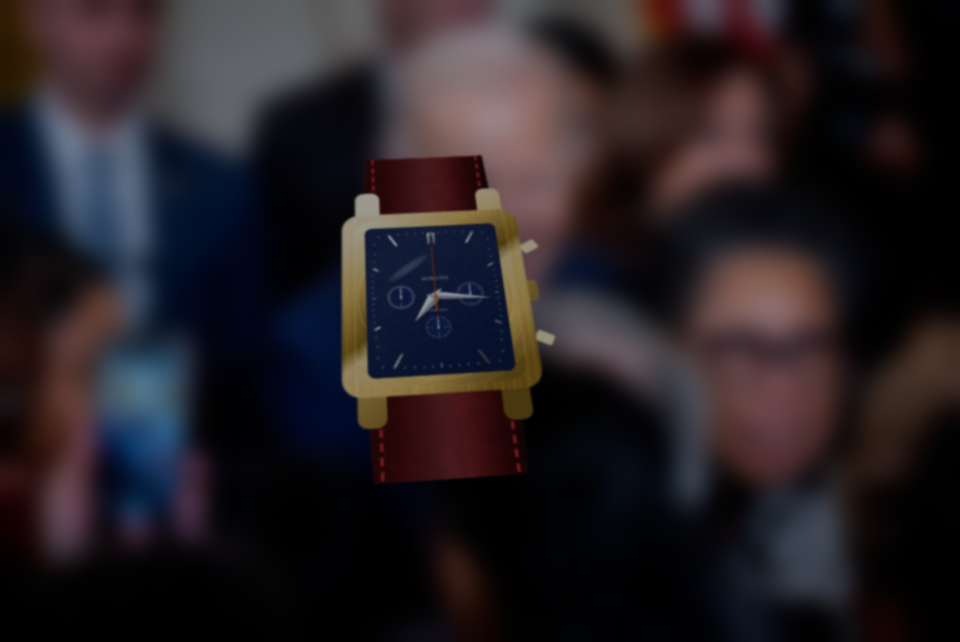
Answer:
7,16
